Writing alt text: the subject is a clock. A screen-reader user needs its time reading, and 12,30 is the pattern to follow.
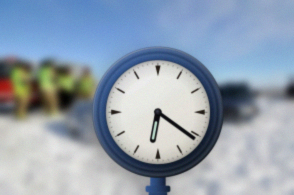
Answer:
6,21
